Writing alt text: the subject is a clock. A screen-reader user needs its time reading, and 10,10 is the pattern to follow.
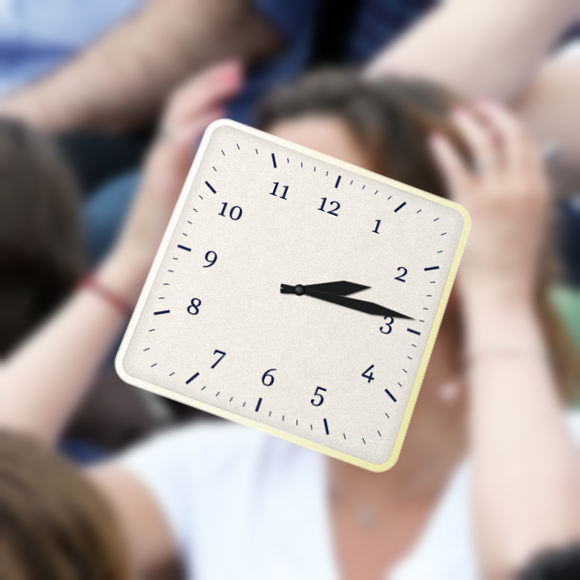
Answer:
2,14
